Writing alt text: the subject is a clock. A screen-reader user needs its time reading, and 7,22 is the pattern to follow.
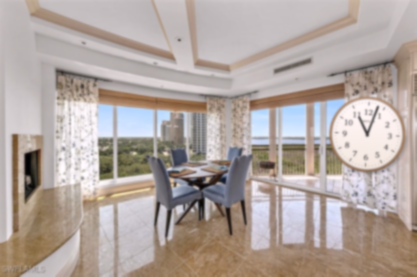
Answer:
11,03
